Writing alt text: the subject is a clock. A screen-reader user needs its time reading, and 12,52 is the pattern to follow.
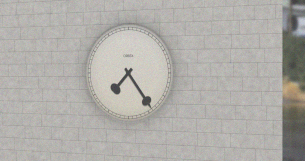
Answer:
7,24
